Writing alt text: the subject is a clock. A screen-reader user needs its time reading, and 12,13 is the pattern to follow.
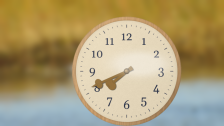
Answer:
7,41
